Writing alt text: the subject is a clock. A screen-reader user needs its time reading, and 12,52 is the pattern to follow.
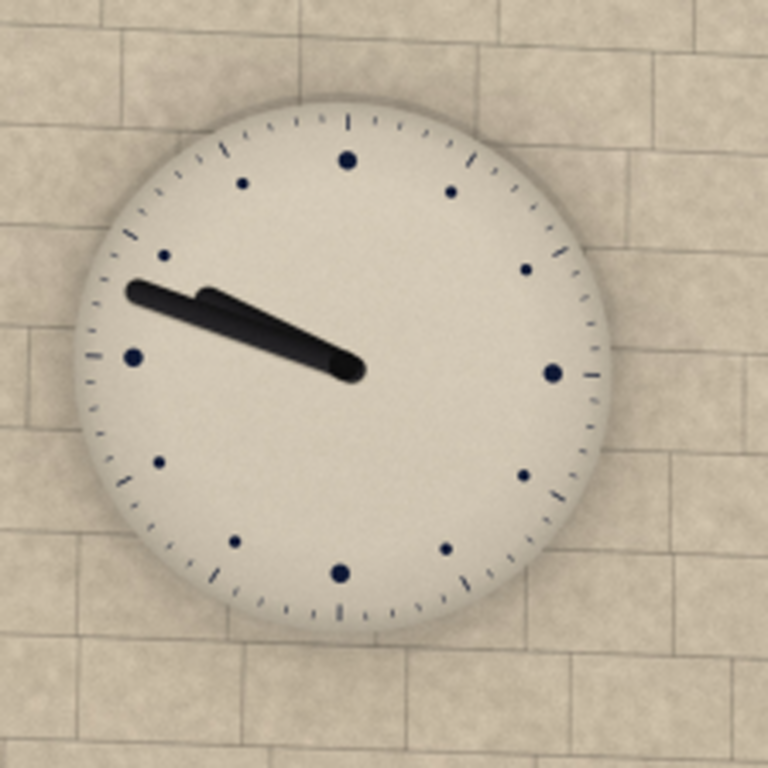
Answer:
9,48
